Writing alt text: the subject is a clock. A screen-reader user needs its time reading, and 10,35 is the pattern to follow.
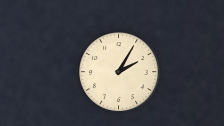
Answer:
2,05
